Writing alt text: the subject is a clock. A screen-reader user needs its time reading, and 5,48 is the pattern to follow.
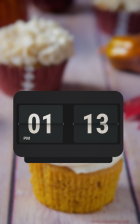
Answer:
1,13
